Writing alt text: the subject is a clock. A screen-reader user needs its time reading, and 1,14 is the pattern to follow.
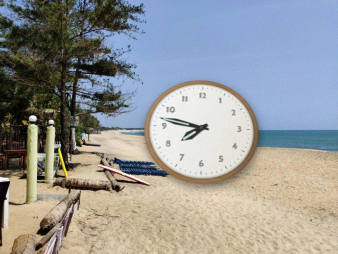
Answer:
7,47
